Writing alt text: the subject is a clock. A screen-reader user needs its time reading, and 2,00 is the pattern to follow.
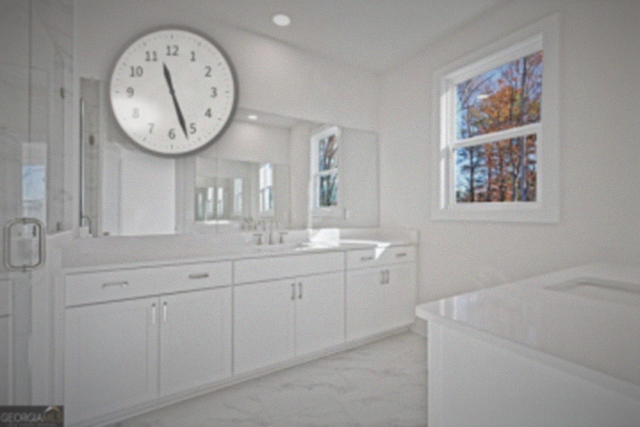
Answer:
11,27
